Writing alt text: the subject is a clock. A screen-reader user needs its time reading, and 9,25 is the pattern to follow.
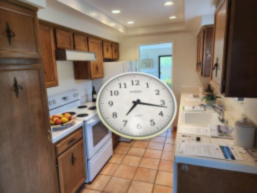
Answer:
7,17
